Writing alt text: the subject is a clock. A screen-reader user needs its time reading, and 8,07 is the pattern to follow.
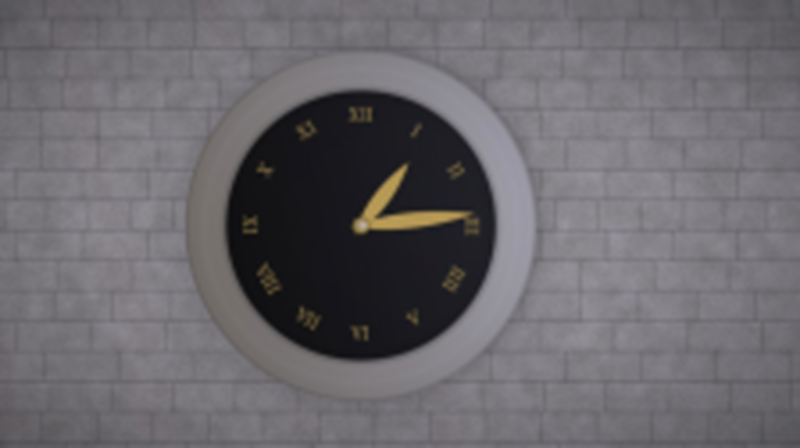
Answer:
1,14
